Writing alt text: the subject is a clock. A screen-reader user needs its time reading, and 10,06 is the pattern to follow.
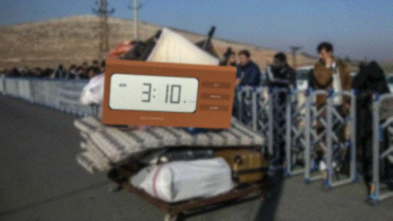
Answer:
3,10
